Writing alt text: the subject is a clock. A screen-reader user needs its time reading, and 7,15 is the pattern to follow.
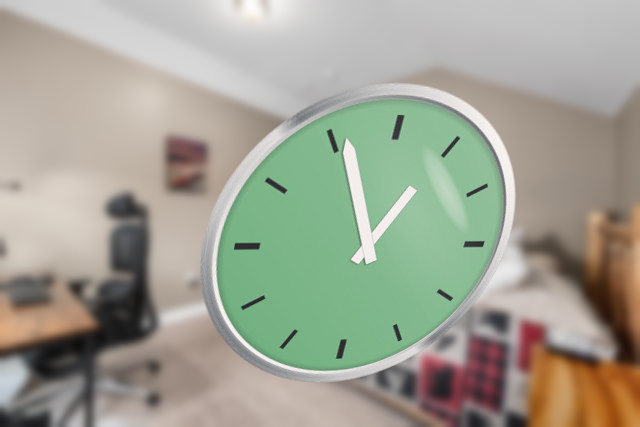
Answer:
12,56
